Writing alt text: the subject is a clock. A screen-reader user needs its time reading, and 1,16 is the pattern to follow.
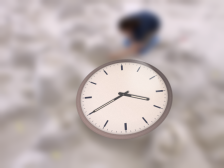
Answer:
3,40
